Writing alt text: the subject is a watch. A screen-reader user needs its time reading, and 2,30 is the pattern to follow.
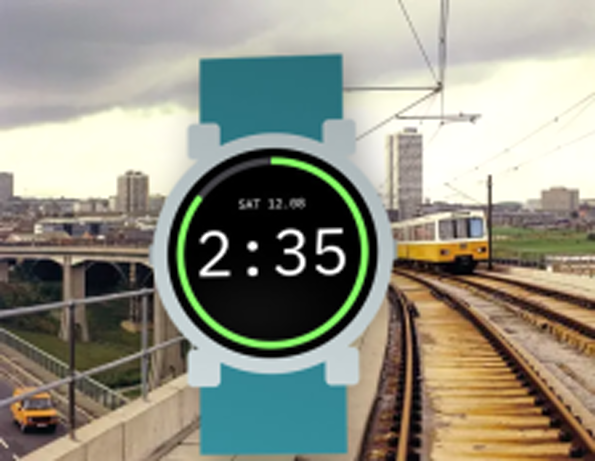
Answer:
2,35
